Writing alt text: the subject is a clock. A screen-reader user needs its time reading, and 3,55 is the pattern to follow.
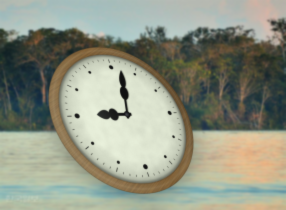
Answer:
9,02
